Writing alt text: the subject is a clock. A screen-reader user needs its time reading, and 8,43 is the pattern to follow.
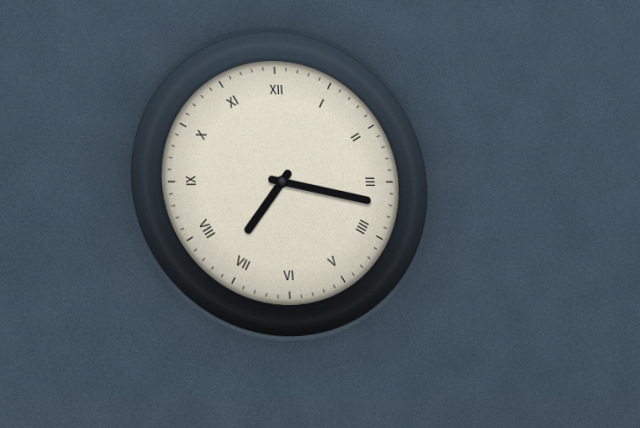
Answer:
7,17
